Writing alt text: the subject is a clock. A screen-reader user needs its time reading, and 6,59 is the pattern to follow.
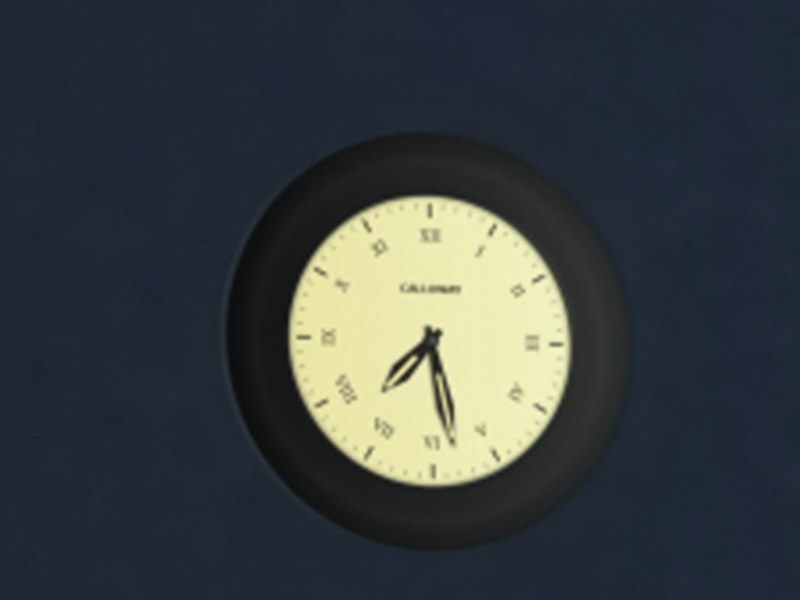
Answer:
7,28
